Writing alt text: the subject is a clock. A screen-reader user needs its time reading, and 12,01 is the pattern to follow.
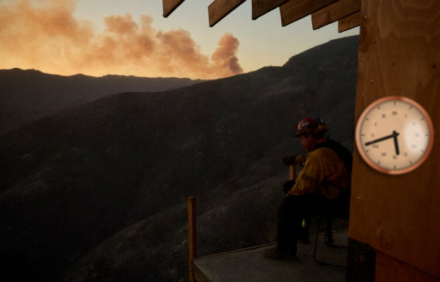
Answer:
5,42
